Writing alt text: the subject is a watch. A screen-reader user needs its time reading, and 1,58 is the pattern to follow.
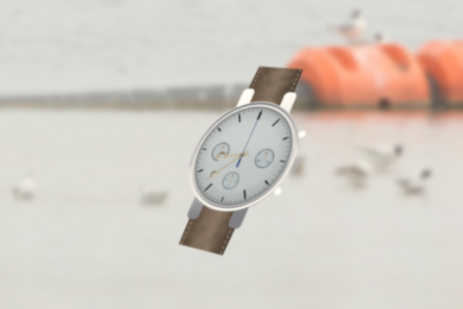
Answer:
8,37
